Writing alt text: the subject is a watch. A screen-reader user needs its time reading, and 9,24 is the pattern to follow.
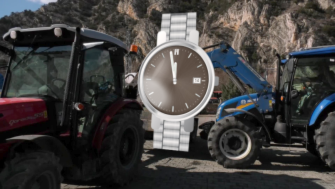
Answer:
11,58
